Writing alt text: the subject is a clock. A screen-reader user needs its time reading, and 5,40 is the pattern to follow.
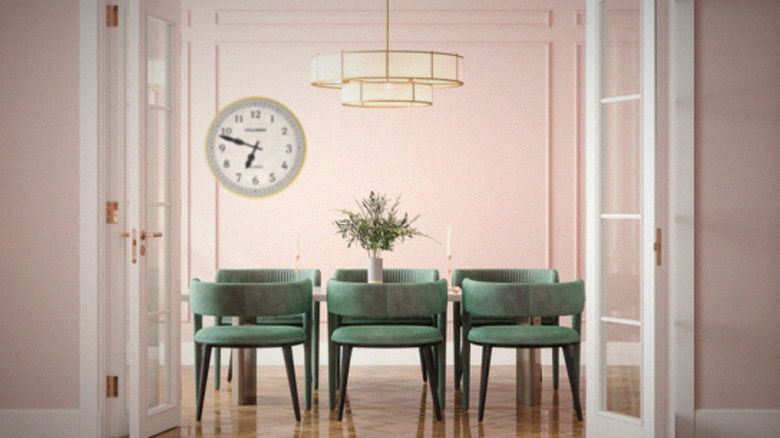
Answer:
6,48
